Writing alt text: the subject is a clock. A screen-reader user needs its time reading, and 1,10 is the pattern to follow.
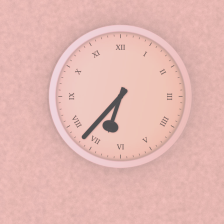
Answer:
6,37
